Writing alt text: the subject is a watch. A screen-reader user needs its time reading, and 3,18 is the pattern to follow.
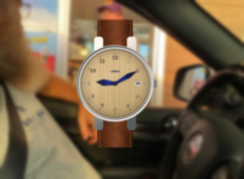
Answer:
9,10
